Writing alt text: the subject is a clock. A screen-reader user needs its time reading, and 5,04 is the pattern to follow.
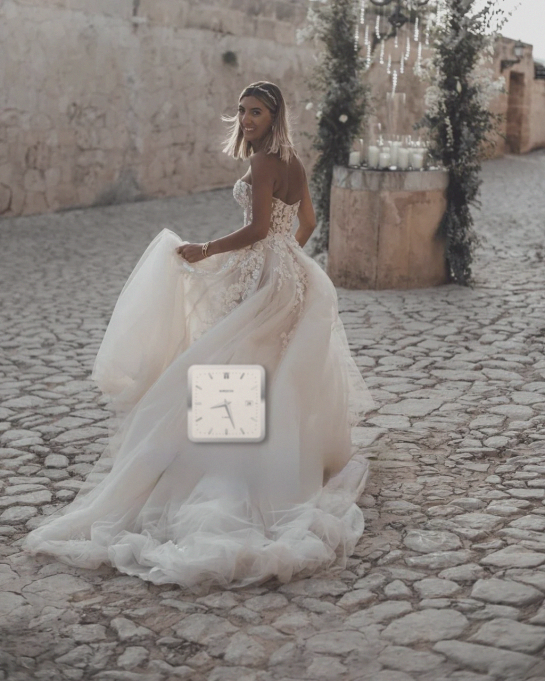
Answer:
8,27
